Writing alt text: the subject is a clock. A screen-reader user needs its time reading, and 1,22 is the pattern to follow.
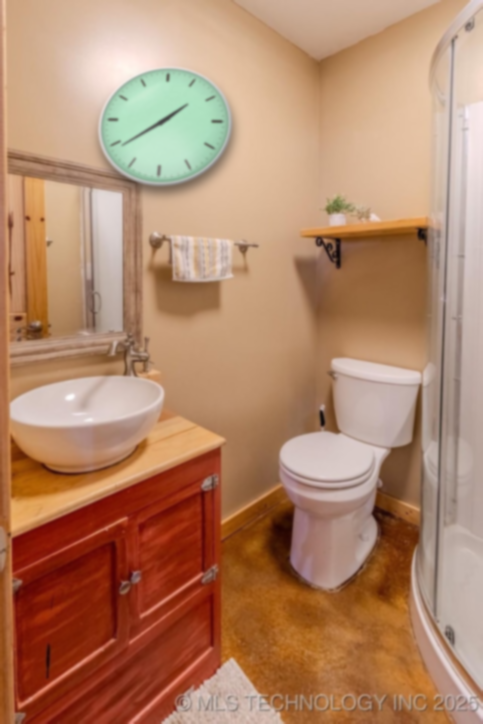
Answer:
1,39
